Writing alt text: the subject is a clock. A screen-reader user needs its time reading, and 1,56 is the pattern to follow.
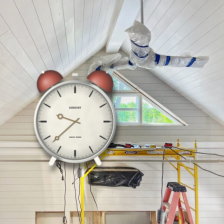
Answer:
9,38
